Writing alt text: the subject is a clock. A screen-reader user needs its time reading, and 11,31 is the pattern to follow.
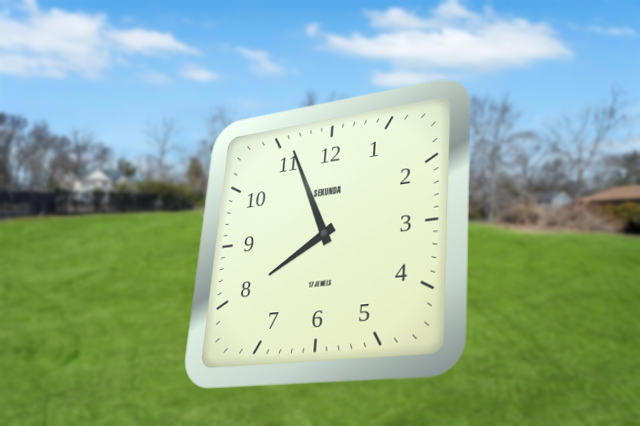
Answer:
7,56
